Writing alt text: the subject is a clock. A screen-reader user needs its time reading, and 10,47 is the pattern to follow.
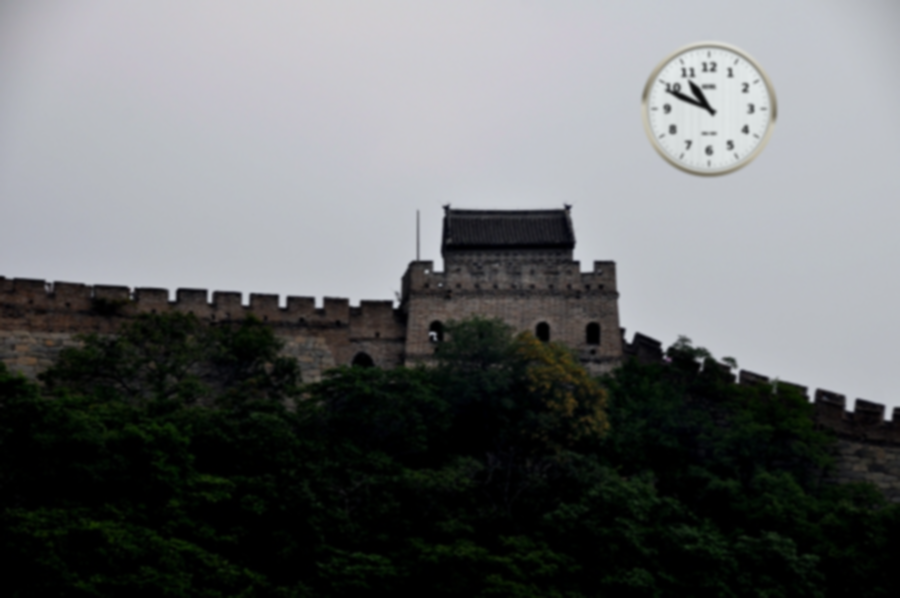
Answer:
10,49
